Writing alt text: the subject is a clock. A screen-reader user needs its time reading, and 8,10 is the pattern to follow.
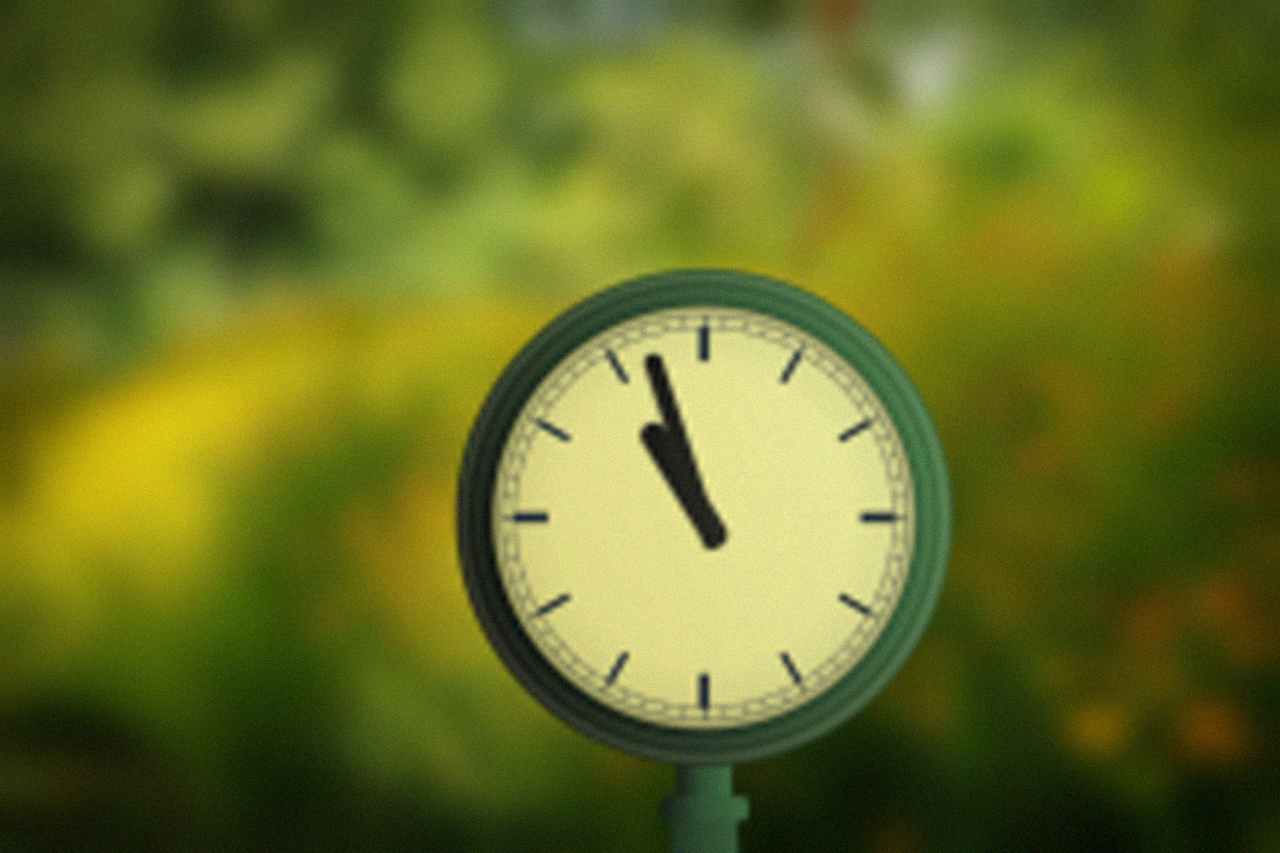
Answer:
10,57
